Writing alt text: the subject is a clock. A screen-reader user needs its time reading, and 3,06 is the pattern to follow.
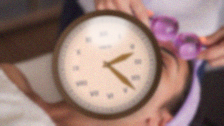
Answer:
2,23
